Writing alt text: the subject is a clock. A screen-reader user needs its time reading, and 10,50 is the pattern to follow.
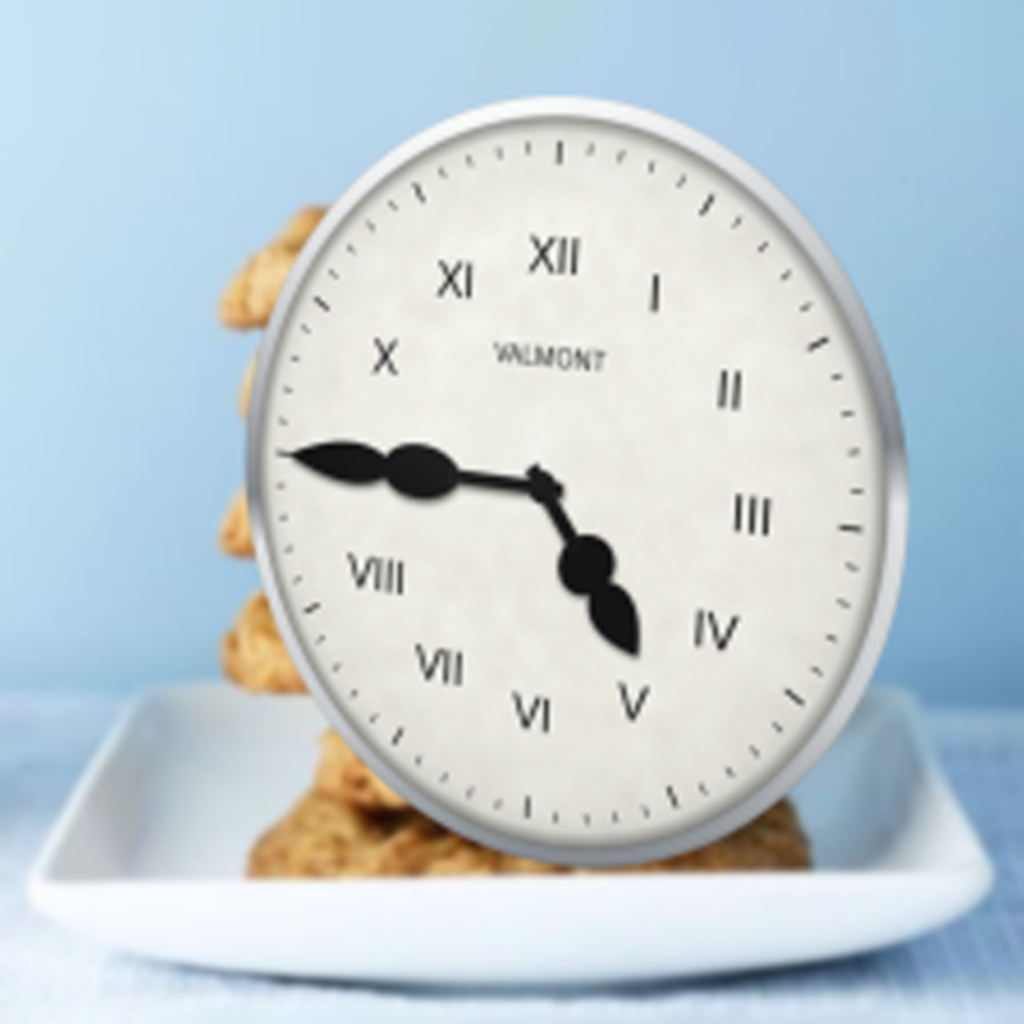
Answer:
4,45
